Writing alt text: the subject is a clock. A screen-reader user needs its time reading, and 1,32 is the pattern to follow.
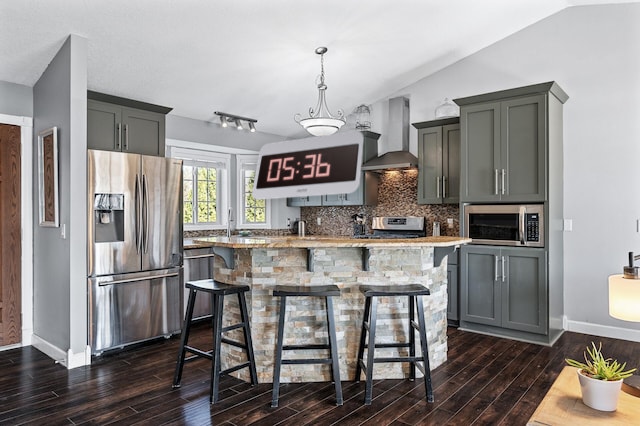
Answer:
5,36
